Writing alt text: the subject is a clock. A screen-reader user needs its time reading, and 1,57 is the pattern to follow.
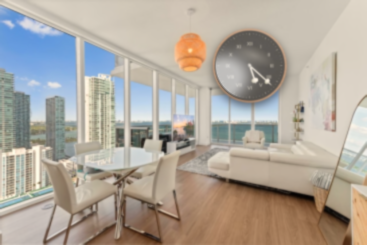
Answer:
5,22
